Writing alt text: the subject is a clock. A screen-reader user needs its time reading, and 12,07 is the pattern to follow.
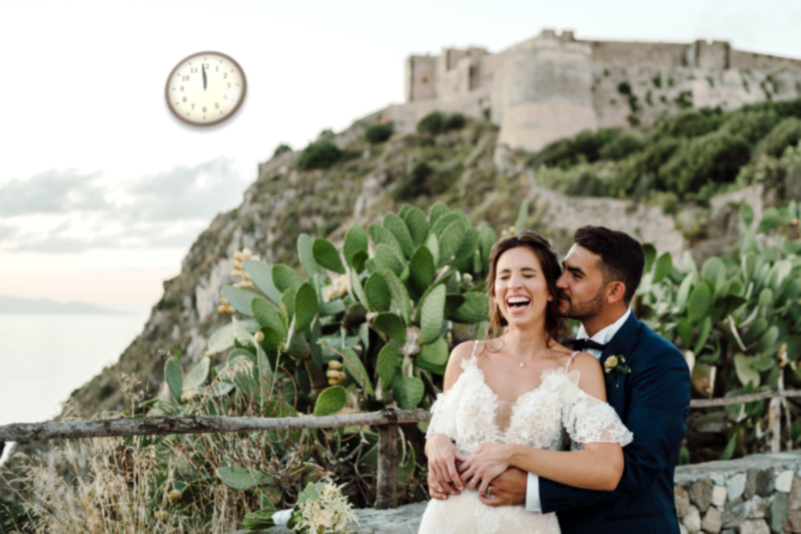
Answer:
11,59
